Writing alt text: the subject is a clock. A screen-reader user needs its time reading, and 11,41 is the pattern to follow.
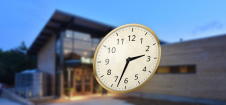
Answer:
2,33
